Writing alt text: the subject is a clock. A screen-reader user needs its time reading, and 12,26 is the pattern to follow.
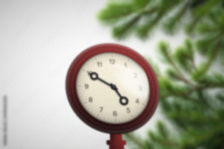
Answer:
4,50
